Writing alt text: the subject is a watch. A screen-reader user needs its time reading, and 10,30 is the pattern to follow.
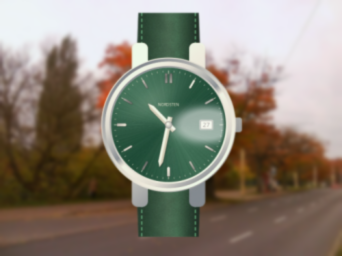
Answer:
10,32
